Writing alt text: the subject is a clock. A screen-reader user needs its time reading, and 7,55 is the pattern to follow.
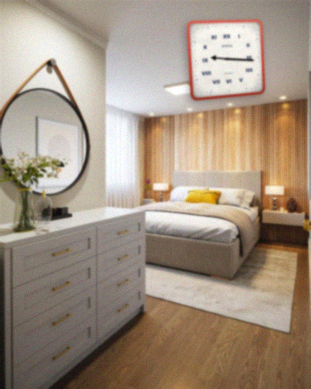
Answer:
9,16
